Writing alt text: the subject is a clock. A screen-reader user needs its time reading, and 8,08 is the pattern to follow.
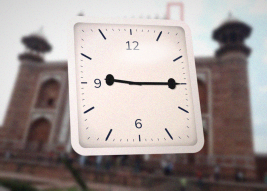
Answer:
9,15
